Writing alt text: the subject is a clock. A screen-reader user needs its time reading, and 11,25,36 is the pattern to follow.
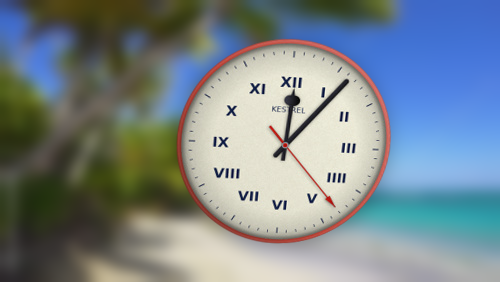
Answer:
12,06,23
